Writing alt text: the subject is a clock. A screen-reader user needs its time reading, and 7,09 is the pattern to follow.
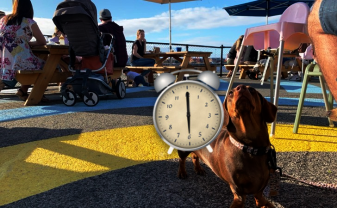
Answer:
6,00
